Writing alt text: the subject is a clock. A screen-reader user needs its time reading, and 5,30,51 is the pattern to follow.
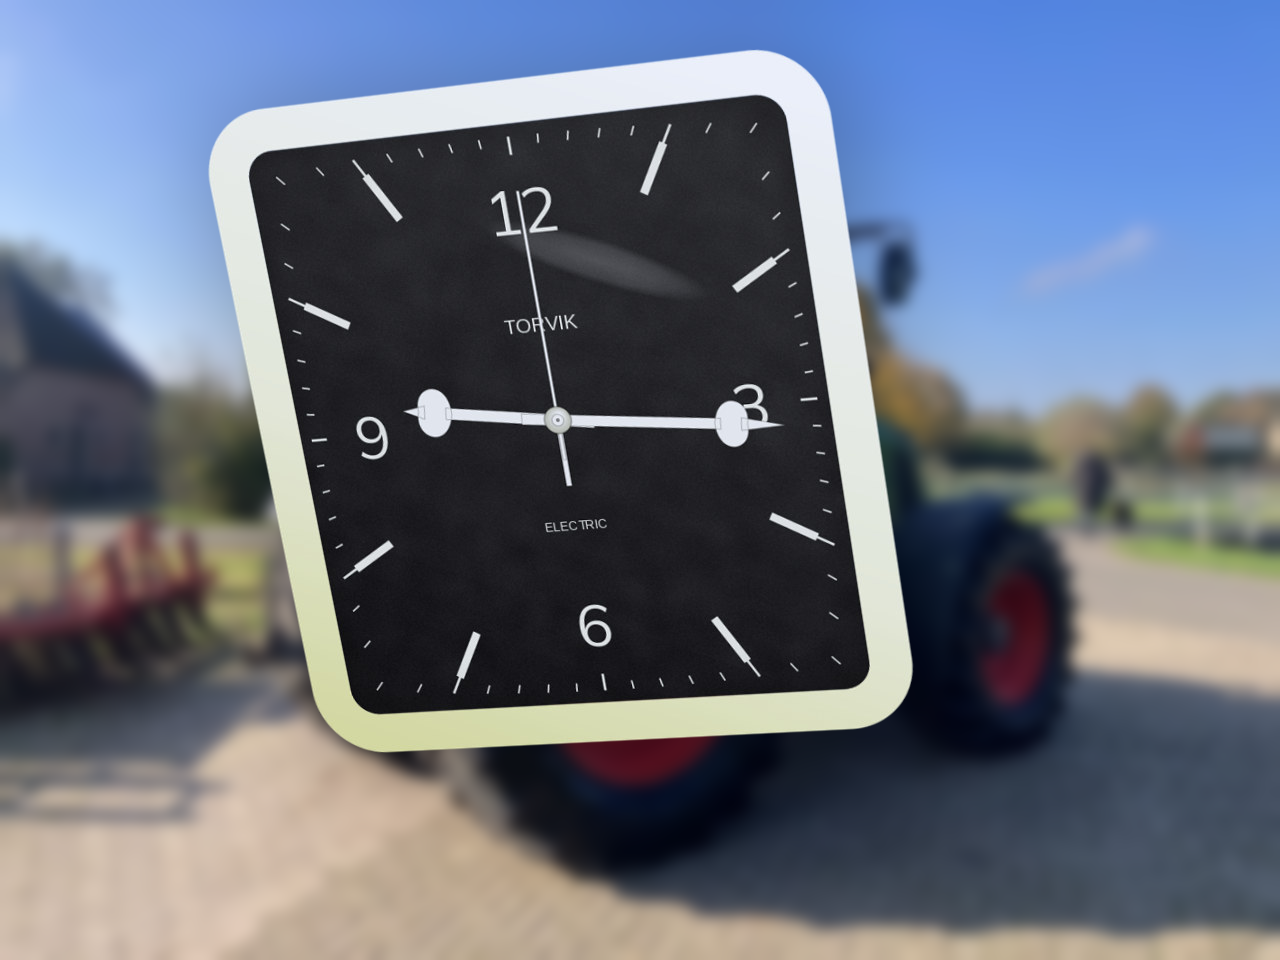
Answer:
9,16,00
